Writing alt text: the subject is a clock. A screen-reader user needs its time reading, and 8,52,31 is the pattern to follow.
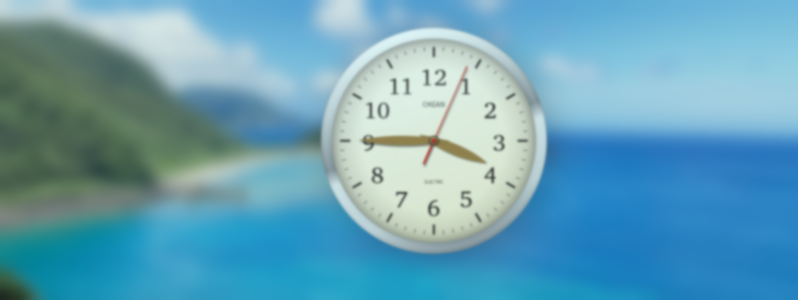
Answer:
3,45,04
